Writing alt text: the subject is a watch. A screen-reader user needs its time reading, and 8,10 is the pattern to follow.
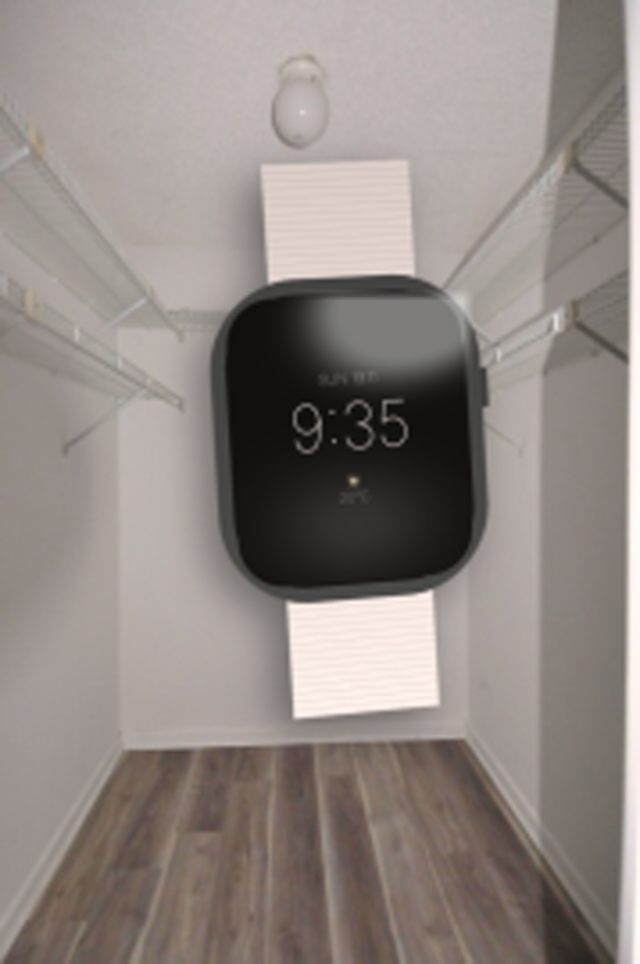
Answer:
9,35
